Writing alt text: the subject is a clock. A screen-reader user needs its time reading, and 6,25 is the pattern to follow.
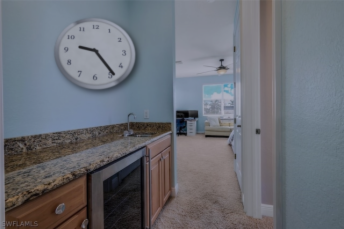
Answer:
9,24
